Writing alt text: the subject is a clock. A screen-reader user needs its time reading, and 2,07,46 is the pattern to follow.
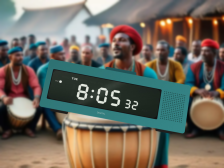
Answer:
8,05,32
